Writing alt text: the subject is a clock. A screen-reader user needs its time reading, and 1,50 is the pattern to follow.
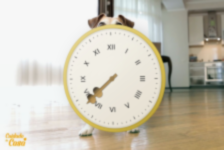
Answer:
7,38
